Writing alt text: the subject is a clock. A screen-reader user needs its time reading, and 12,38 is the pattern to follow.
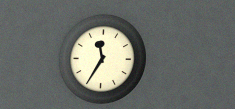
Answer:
11,35
